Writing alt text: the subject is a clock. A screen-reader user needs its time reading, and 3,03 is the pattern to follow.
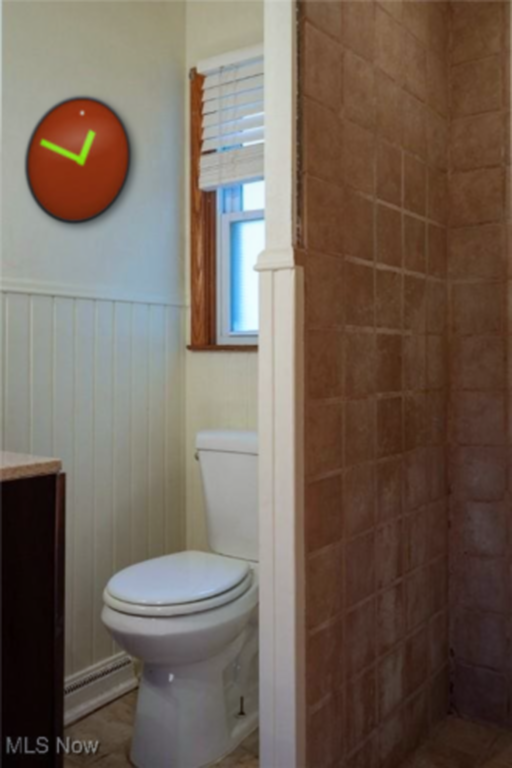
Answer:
12,49
